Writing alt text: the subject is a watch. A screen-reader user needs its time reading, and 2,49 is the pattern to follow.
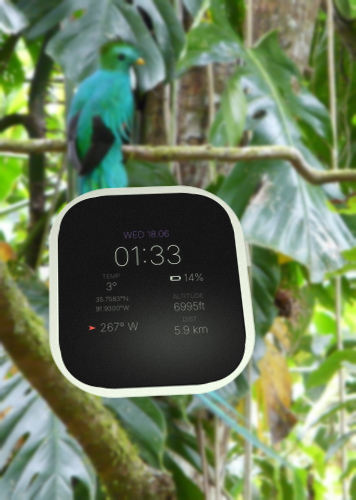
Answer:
1,33
